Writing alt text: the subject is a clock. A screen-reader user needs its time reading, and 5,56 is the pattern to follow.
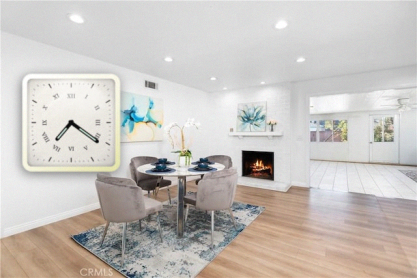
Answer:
7,21
